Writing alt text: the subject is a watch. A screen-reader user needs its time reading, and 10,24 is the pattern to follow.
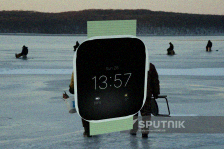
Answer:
13,57
